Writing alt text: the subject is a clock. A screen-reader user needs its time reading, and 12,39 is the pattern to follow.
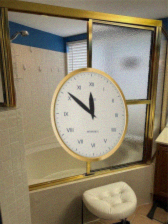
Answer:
11,51
